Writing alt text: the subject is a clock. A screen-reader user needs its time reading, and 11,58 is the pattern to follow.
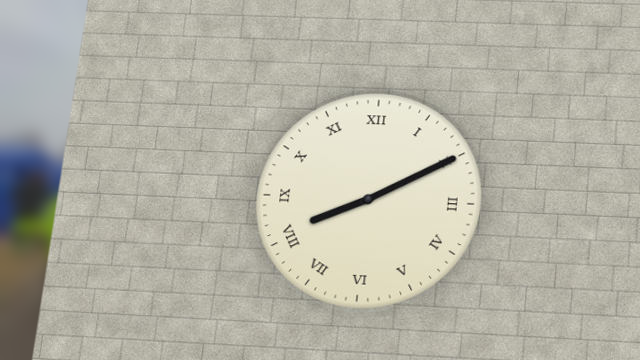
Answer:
8,10
